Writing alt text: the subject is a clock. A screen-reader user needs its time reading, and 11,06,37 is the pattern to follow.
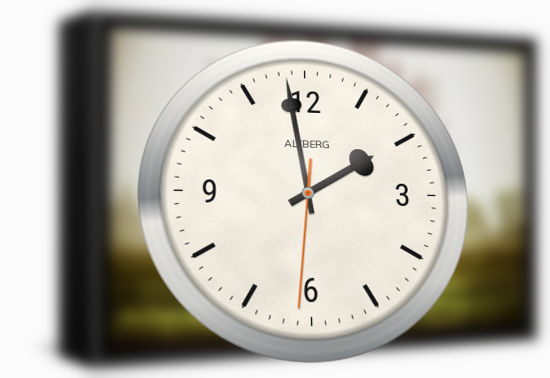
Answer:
1,58,31
